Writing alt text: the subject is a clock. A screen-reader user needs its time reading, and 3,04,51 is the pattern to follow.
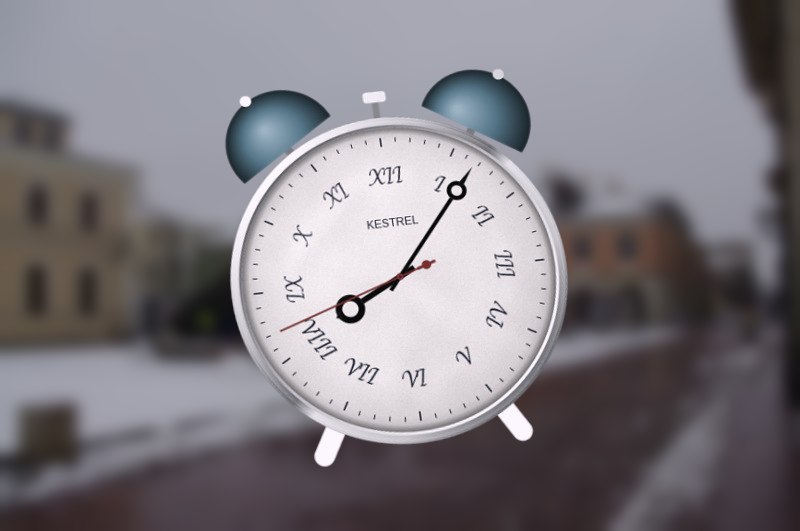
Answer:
8,06,42
